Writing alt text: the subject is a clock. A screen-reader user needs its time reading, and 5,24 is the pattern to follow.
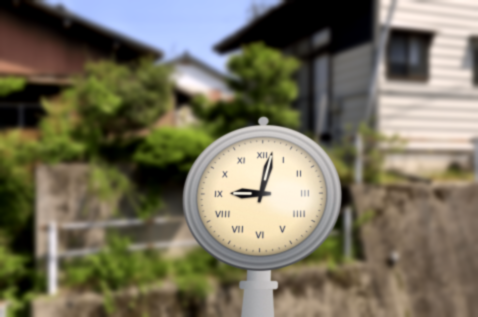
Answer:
9,02
